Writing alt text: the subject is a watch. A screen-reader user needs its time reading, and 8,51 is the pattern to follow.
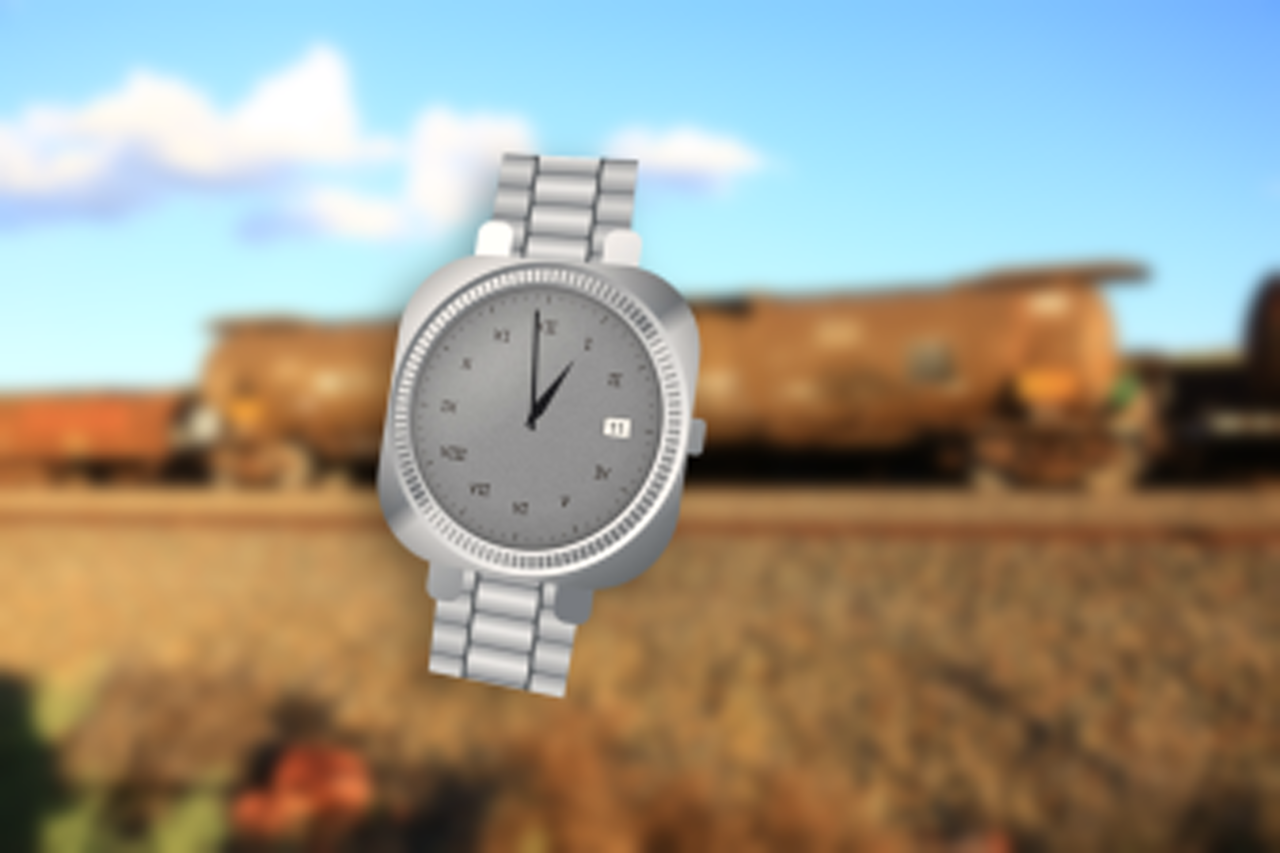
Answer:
12,59
